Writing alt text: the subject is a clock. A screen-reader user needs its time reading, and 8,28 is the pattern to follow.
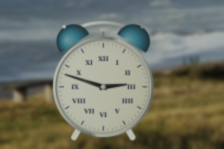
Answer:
2,48
